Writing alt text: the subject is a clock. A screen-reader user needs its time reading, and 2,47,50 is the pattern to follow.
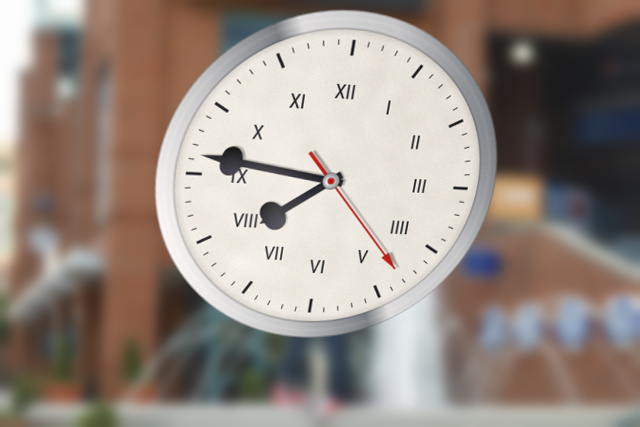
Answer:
7,46,23
